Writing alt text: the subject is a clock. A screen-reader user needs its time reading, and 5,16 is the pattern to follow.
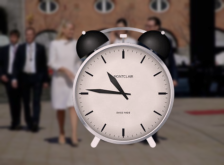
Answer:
10,46
